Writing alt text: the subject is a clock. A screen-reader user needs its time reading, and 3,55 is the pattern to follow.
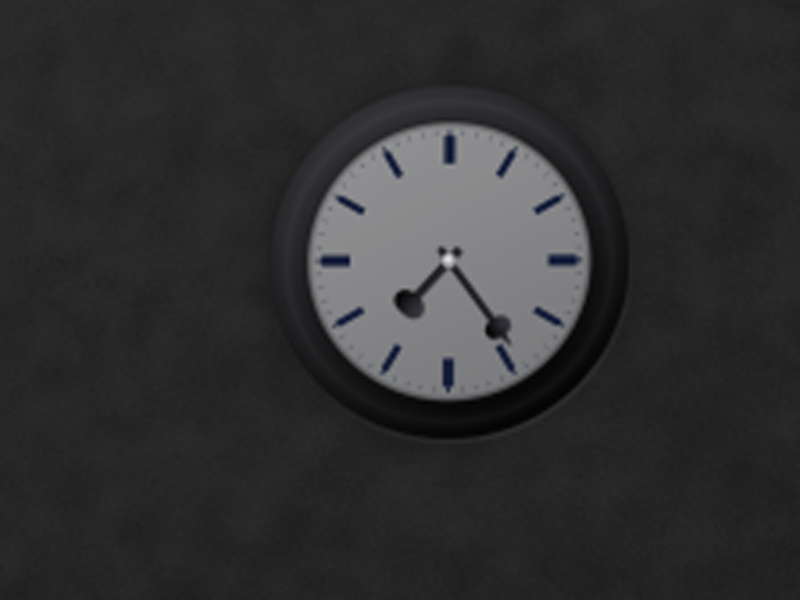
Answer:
7,24
